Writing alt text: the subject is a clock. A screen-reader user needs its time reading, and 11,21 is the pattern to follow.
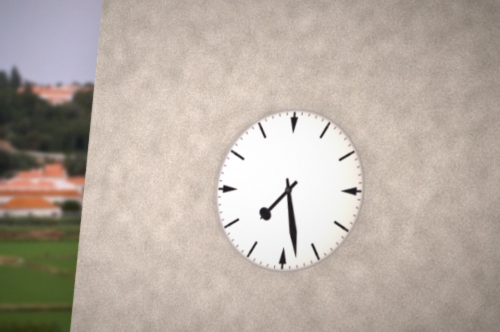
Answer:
7,28
